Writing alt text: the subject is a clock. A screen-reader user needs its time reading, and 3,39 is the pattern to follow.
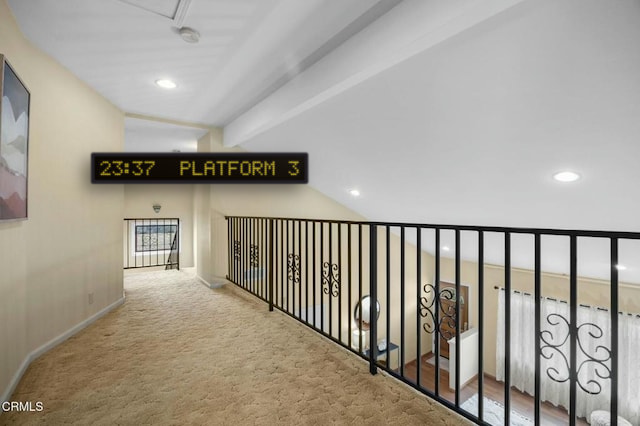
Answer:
23,37
